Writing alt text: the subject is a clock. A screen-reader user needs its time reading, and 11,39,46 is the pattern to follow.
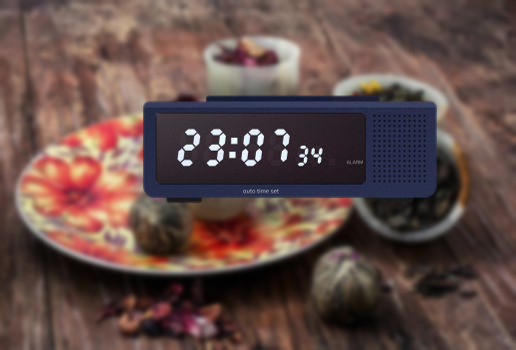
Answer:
23,07,34
